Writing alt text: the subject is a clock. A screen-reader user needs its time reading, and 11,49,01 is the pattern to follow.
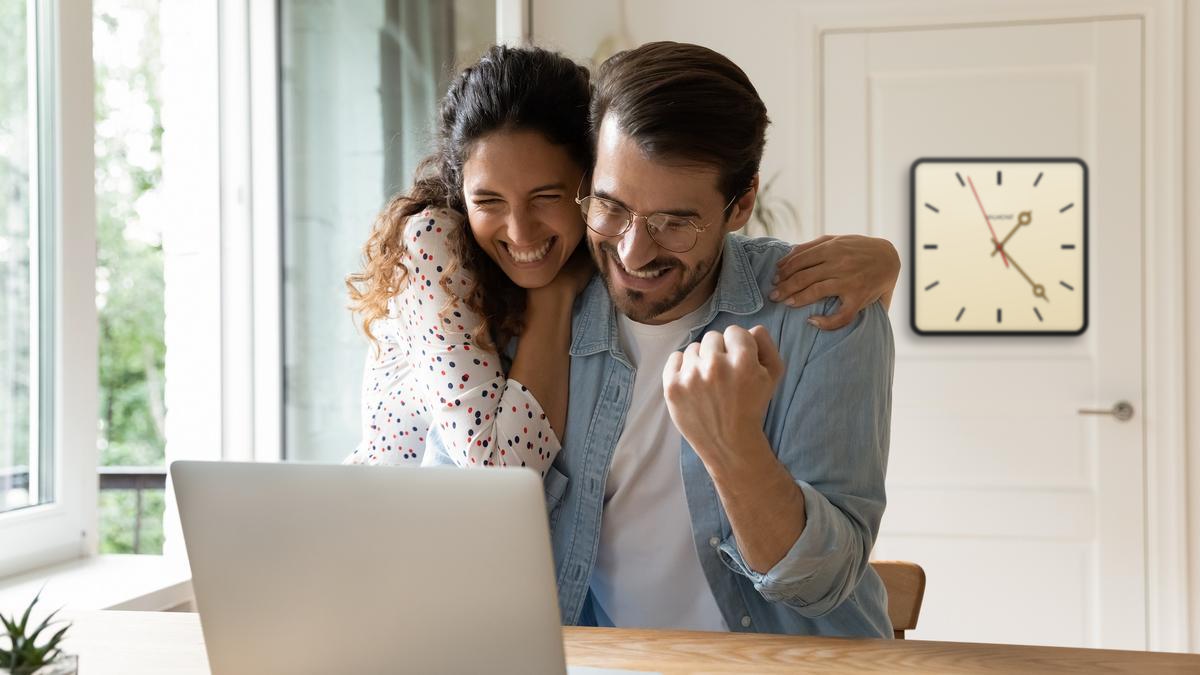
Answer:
1,22,56
